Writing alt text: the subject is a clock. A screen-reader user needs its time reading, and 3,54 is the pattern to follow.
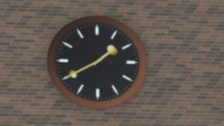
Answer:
1,40
